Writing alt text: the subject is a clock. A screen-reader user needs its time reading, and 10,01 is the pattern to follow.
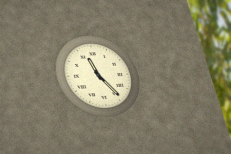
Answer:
11,24
